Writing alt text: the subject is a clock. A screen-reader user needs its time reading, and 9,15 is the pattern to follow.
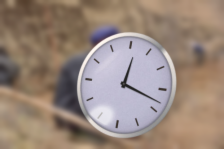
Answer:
12,18
